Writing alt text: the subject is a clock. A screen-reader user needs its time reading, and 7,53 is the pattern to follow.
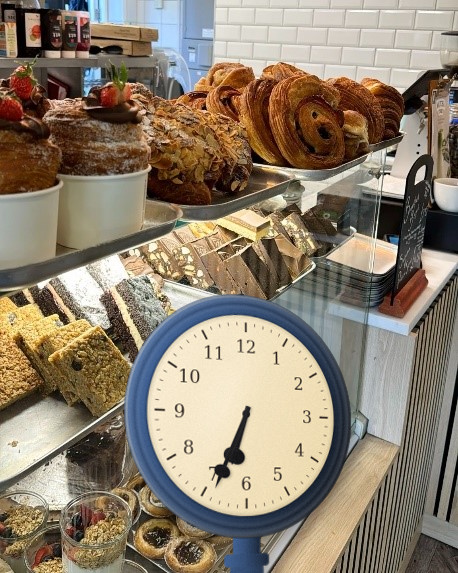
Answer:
6,34
